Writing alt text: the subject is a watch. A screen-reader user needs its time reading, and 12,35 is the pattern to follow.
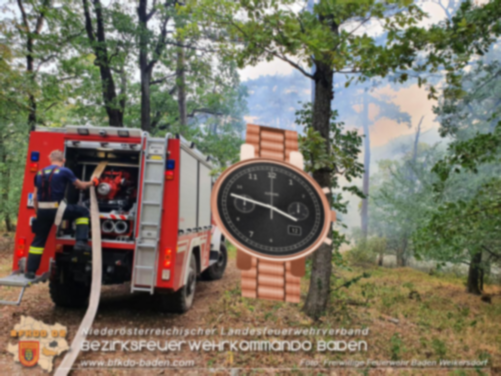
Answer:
3,47
